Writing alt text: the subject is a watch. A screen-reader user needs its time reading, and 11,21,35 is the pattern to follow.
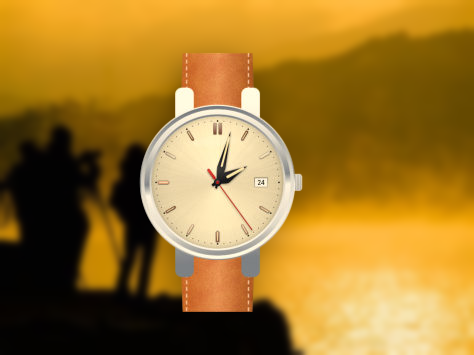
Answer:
2,02,24
